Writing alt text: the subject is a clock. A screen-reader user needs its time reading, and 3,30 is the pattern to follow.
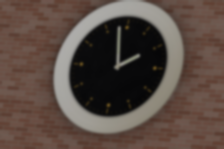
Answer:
1,58
